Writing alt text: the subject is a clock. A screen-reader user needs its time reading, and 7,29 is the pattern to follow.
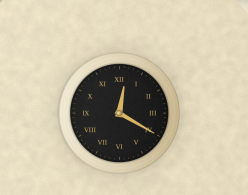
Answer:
12,20
